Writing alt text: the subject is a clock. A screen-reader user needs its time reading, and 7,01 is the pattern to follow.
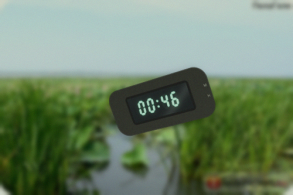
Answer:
0,46
